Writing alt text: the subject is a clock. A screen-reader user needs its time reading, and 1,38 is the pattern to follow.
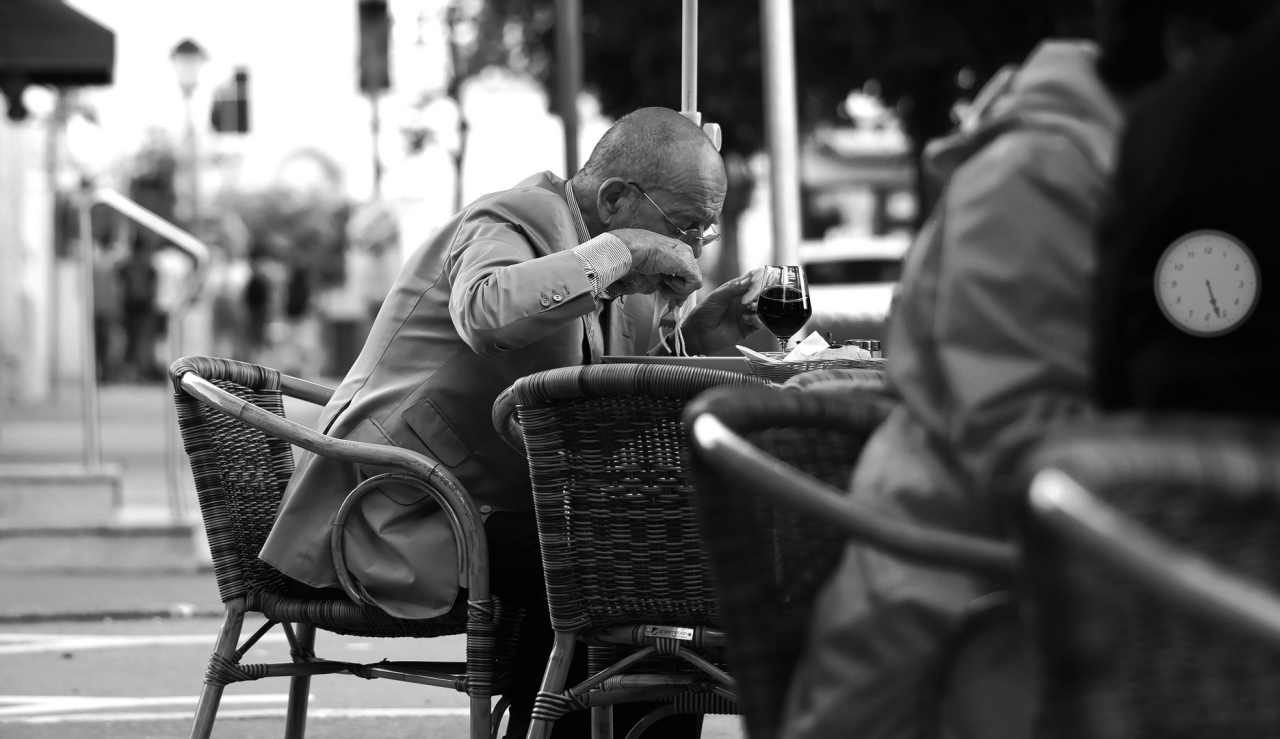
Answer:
5,27
